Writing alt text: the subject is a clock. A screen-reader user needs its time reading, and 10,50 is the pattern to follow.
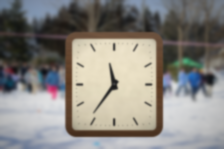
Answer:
11,36
